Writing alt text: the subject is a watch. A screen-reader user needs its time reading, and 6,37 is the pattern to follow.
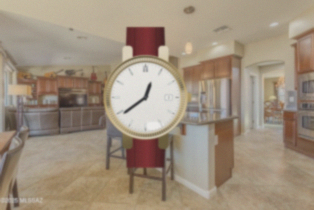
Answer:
12,39
